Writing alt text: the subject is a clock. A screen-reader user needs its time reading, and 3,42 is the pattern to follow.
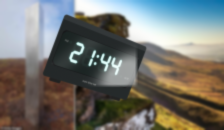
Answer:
21,44
